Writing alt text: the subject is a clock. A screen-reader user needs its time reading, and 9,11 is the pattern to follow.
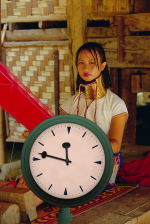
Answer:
11,47
